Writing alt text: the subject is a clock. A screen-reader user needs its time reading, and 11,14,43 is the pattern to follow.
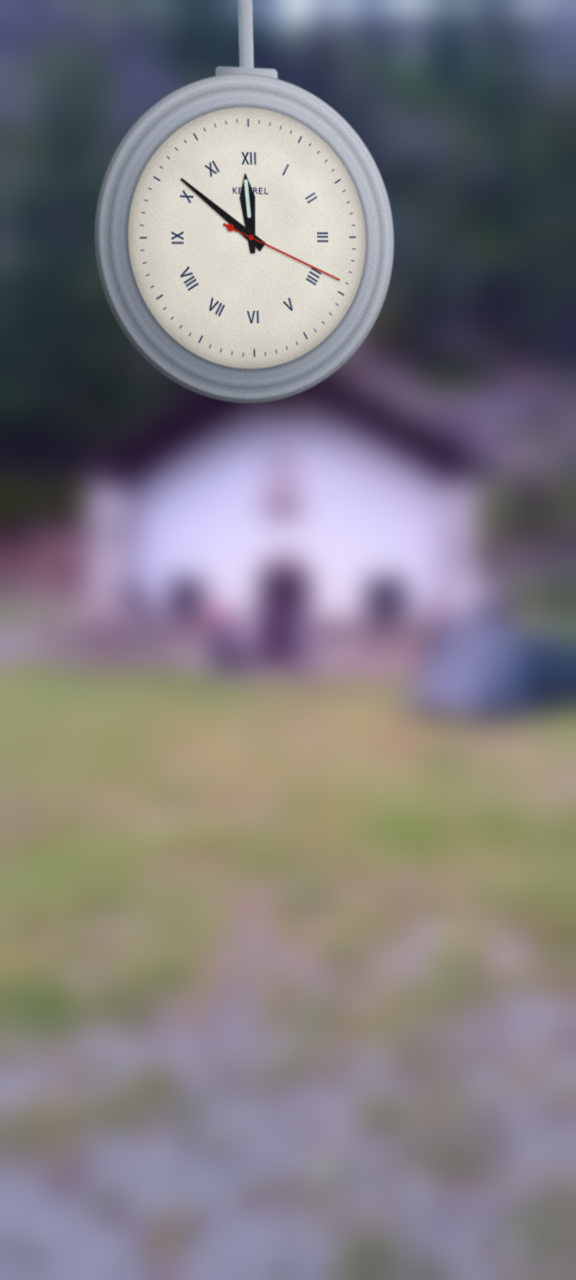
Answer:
11,51,19
